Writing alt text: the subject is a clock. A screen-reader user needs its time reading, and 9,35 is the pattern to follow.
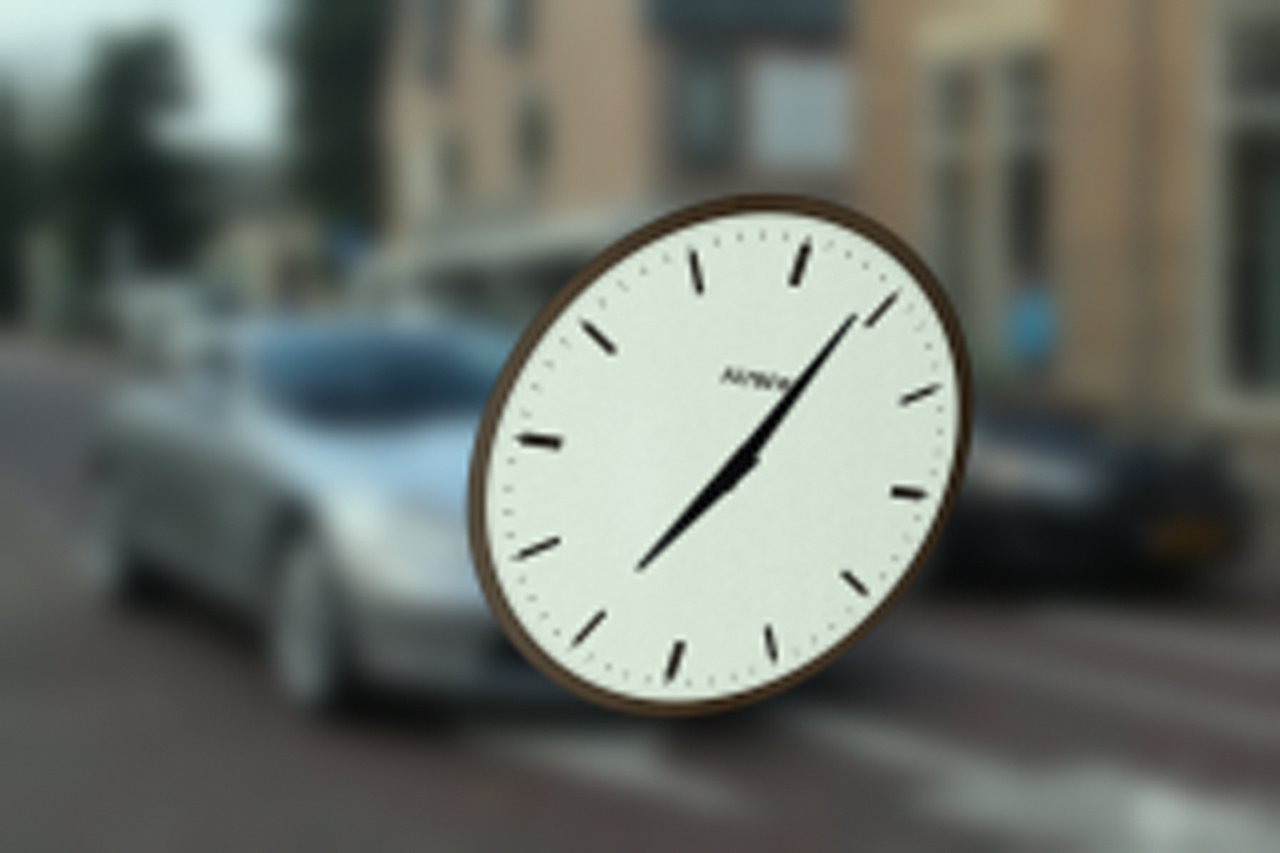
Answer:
7,04
